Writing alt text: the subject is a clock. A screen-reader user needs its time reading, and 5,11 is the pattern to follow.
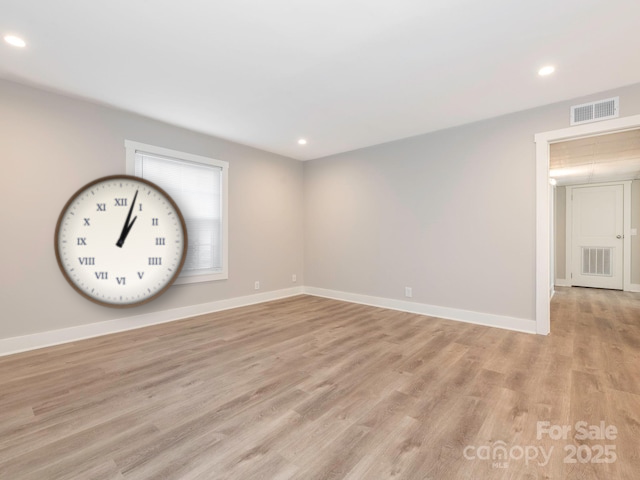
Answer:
1,03
